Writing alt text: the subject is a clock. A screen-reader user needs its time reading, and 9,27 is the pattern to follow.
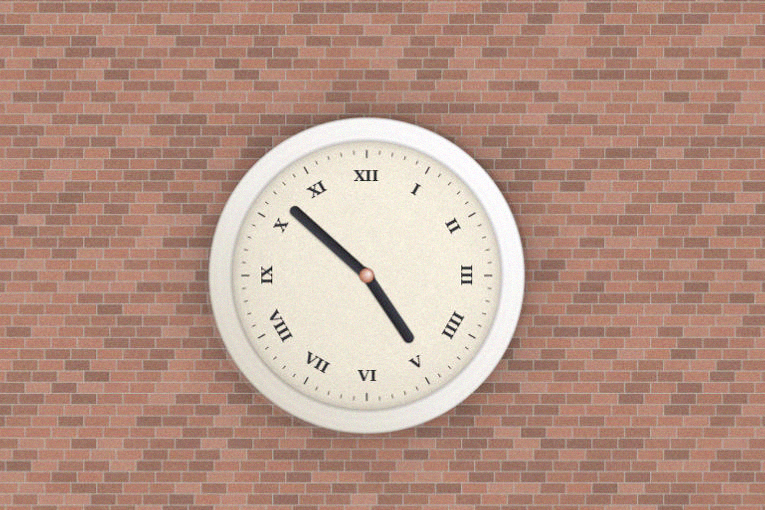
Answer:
4,52
